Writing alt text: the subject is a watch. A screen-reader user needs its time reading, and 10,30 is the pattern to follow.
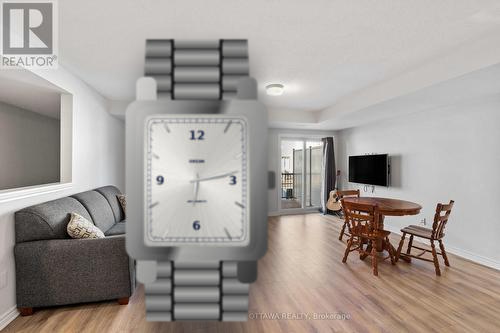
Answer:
6,13
